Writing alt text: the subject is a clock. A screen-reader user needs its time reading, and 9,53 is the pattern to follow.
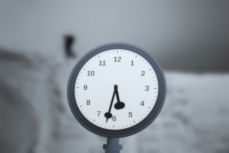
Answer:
5,32
